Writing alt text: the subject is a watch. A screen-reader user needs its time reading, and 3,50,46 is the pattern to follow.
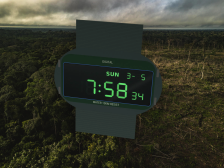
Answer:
7,58,34
